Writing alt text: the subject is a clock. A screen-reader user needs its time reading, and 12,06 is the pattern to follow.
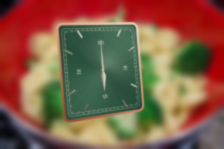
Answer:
6,00
